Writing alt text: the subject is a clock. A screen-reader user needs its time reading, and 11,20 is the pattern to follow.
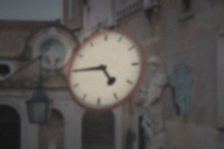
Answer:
4,45
